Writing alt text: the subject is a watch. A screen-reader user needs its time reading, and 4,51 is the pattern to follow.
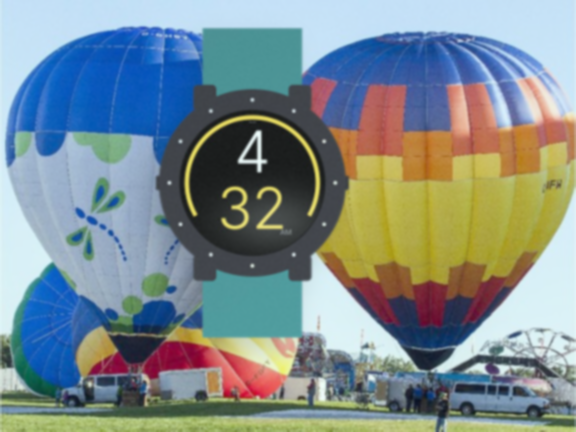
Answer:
4,32
